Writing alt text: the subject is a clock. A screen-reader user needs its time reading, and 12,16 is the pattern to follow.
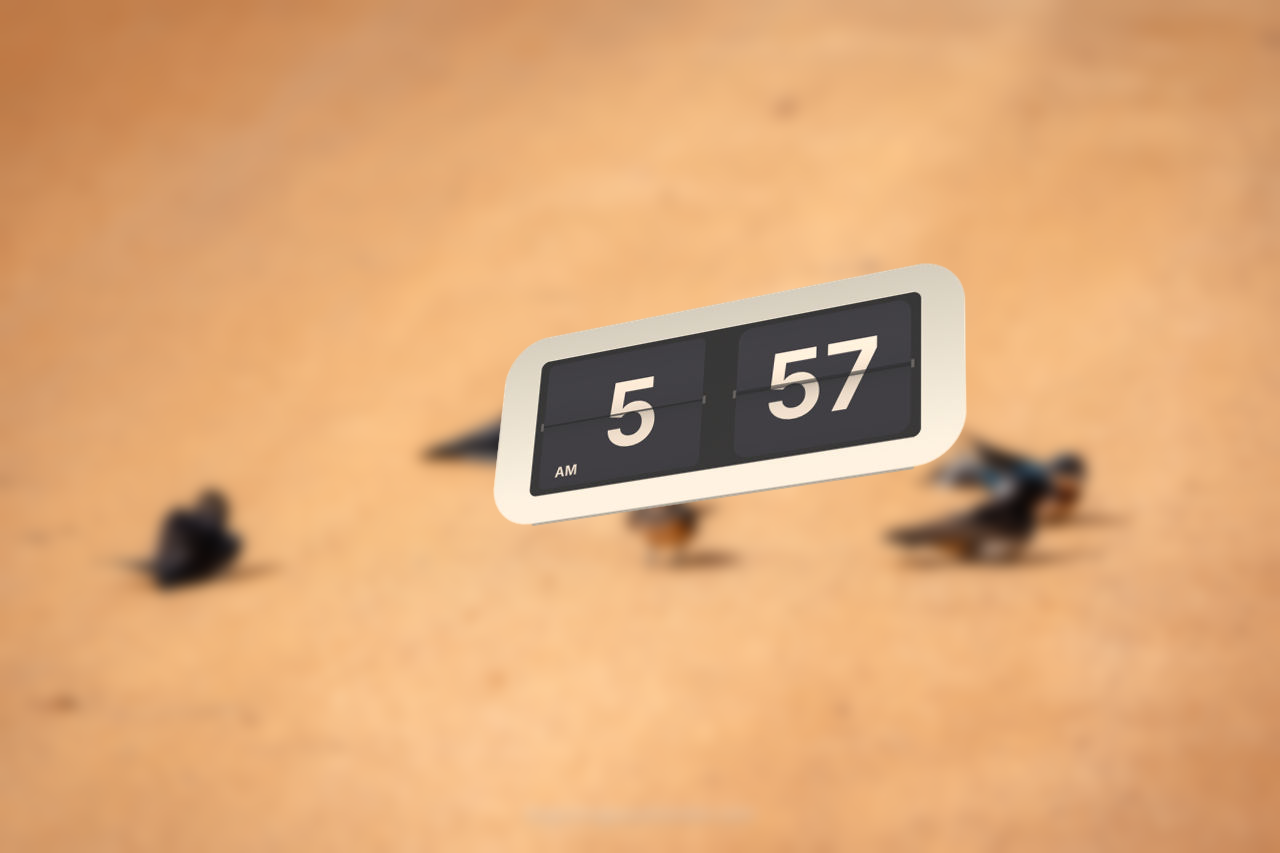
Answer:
5,57
